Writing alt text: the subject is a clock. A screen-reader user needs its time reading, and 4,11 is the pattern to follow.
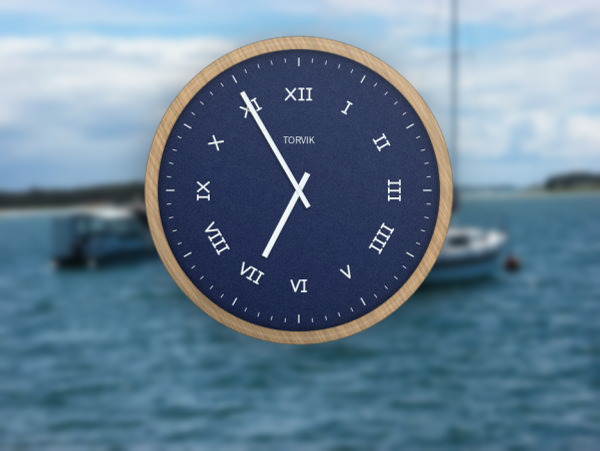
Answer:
6,55
